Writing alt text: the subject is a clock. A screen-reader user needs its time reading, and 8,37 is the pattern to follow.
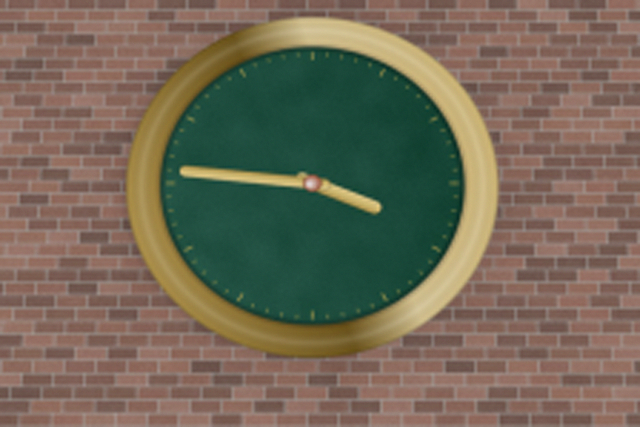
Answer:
3,46
